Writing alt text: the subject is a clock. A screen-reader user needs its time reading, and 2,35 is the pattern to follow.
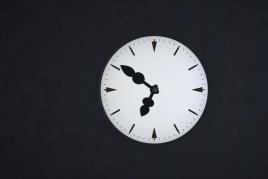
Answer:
6,51
